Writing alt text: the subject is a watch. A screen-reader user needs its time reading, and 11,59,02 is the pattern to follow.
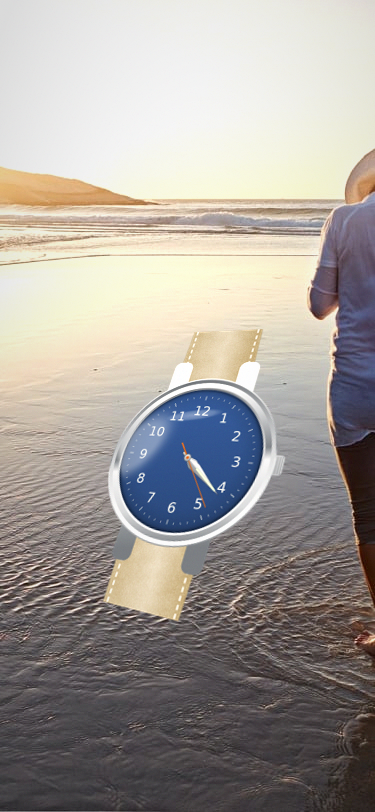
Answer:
4,21,24
